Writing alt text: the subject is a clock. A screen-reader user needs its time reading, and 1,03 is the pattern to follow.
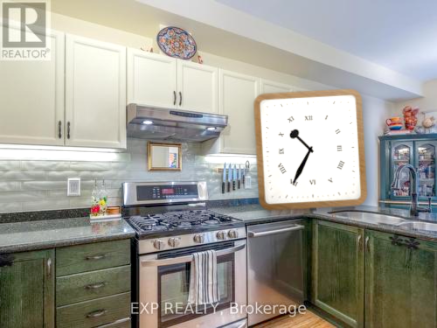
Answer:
10,35
